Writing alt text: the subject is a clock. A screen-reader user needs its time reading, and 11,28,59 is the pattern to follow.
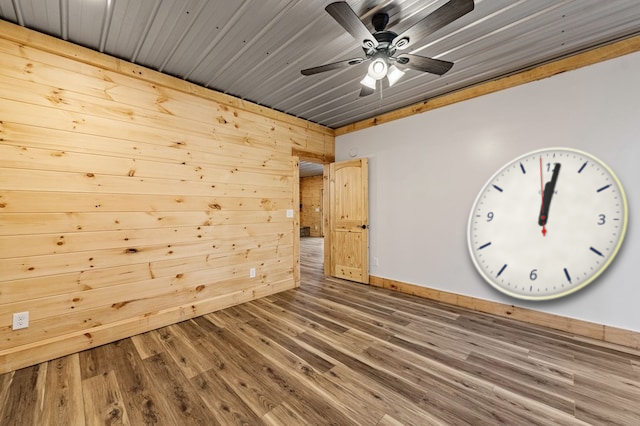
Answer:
12,00,58
